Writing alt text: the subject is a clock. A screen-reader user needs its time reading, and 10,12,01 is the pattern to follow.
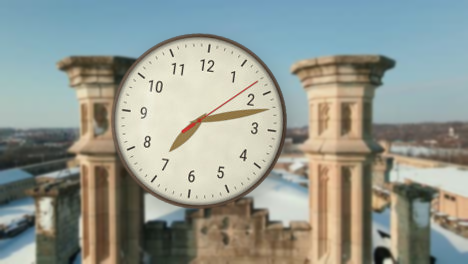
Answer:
7,12,08
